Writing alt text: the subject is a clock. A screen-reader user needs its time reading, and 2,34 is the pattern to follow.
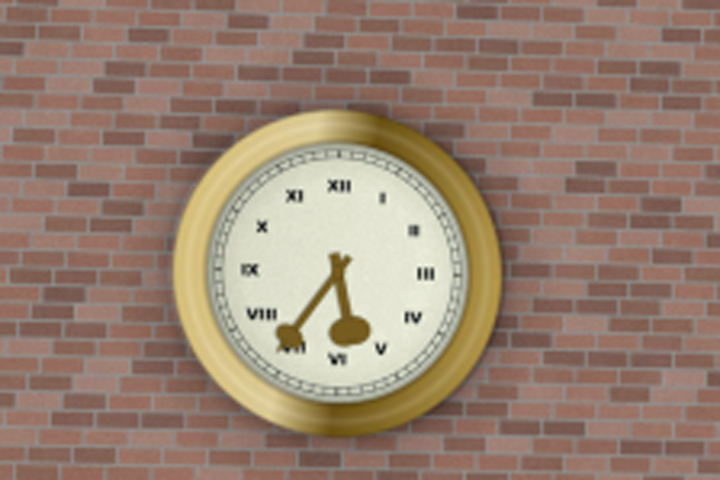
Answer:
5,36
